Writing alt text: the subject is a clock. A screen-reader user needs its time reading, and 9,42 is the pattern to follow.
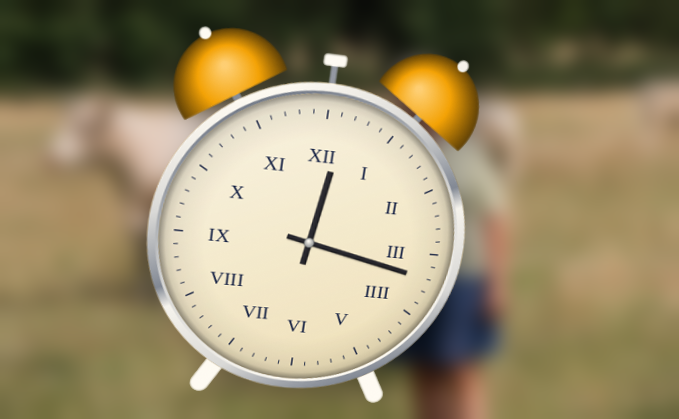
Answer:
12,17
